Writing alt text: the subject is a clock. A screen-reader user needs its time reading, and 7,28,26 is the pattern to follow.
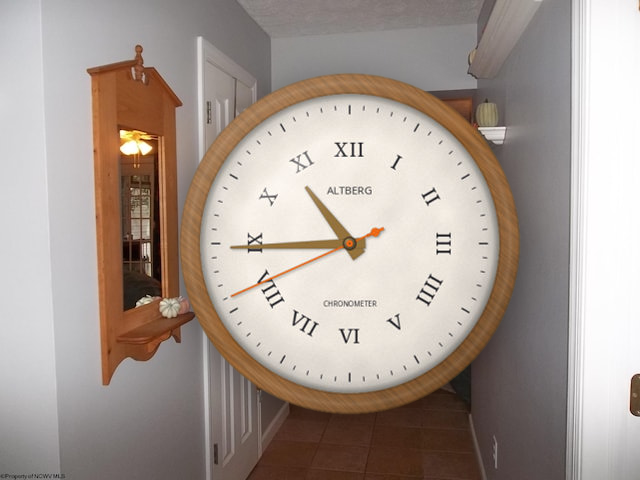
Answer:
10,44,41
